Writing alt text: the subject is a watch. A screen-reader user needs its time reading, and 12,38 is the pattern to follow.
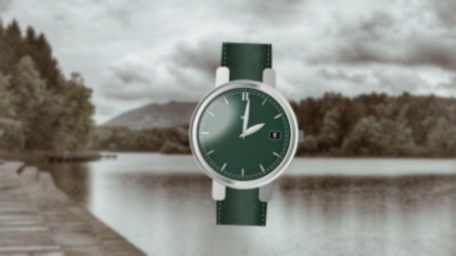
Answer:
2,01
